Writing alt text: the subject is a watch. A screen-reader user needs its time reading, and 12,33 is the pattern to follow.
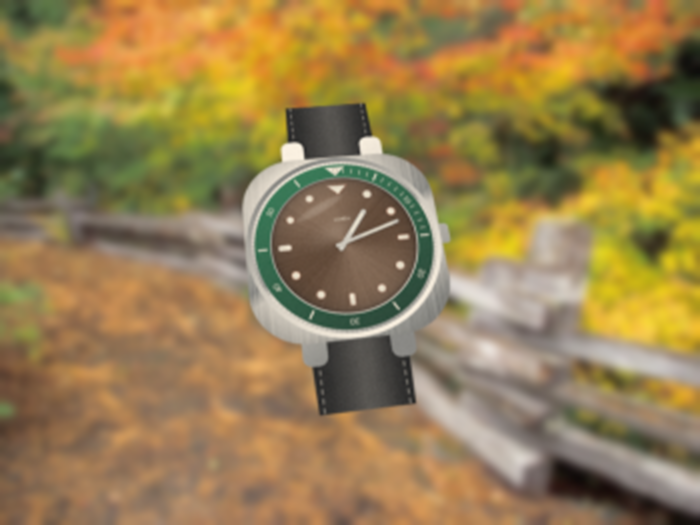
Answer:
1,12
